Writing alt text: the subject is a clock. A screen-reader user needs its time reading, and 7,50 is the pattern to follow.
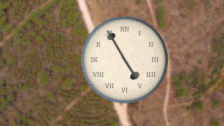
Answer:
4,55
